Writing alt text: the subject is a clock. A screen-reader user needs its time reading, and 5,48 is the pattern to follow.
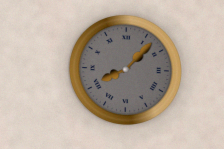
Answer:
8,07
